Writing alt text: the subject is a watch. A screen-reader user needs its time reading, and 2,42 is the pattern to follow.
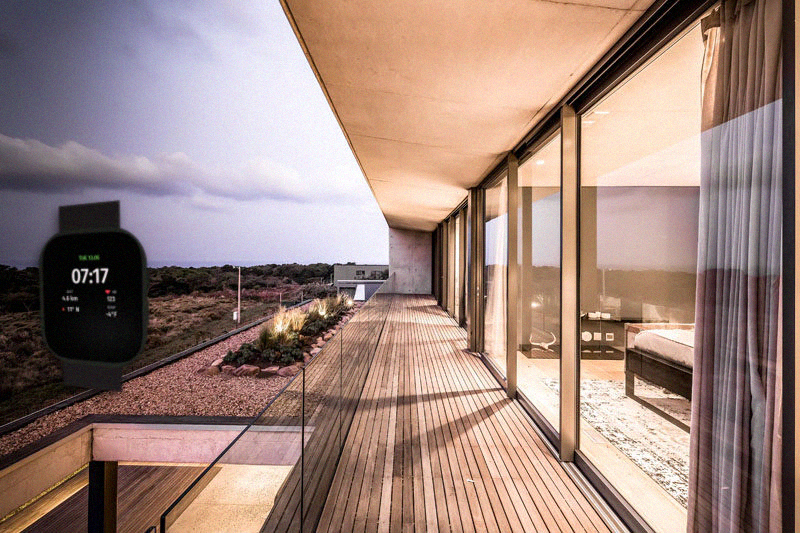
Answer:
7,17
